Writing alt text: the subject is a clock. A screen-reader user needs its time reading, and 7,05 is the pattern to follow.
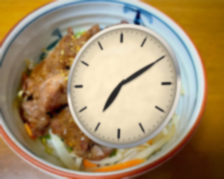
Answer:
7,10
